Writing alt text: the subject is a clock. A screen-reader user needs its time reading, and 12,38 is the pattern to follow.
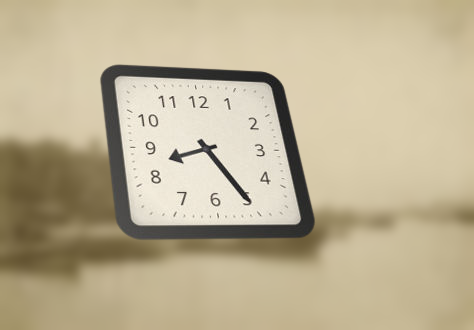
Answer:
8,25
